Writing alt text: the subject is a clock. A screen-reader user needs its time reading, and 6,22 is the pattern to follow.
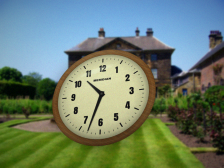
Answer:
10,33
